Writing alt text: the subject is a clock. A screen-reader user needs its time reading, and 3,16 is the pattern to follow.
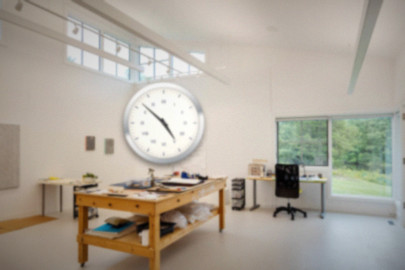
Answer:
4,52
